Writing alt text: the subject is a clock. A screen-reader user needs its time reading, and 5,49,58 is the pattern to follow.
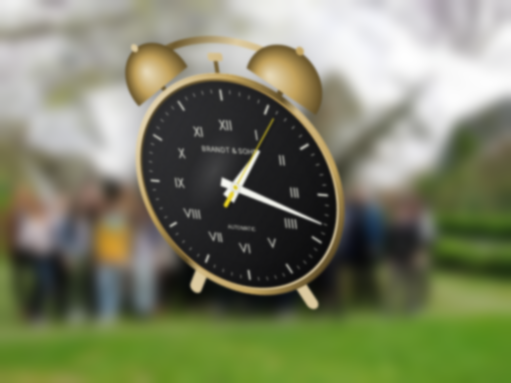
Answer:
1,18,06
